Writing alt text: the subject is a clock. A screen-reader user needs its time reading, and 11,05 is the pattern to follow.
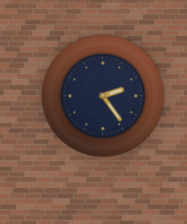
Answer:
2,24
